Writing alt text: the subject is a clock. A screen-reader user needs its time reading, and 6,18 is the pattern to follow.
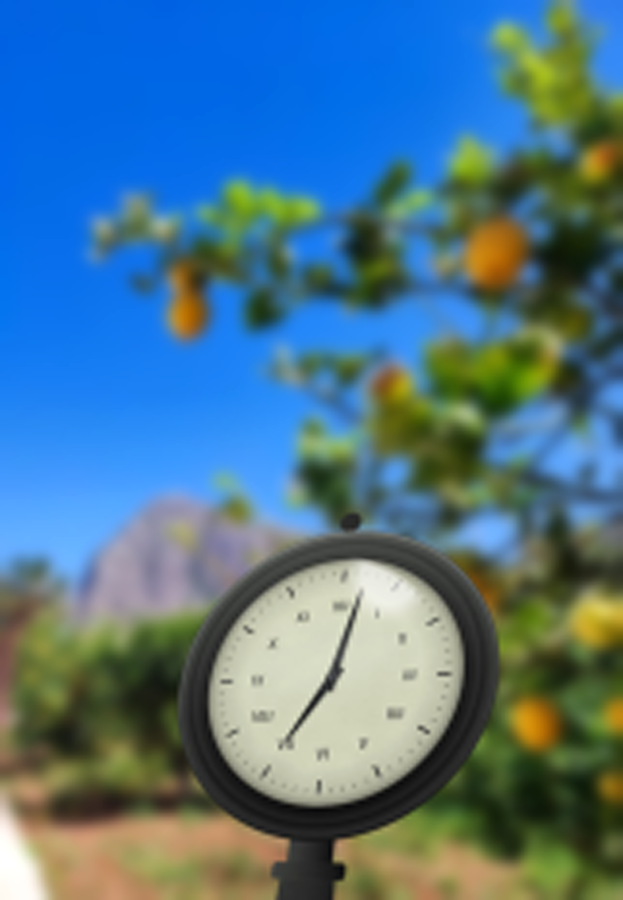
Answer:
7,02
